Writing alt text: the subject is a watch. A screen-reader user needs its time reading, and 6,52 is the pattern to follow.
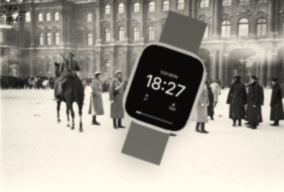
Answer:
18,27
